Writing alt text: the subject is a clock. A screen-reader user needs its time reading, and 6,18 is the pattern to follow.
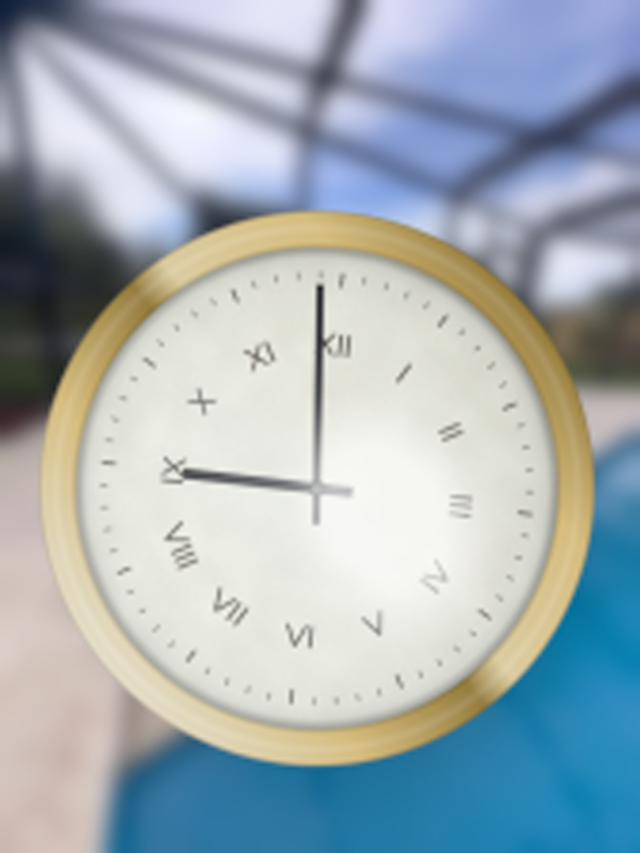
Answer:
8,59
